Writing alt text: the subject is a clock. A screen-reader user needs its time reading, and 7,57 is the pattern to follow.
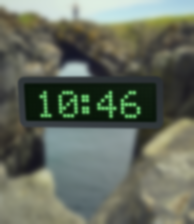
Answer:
10,46
